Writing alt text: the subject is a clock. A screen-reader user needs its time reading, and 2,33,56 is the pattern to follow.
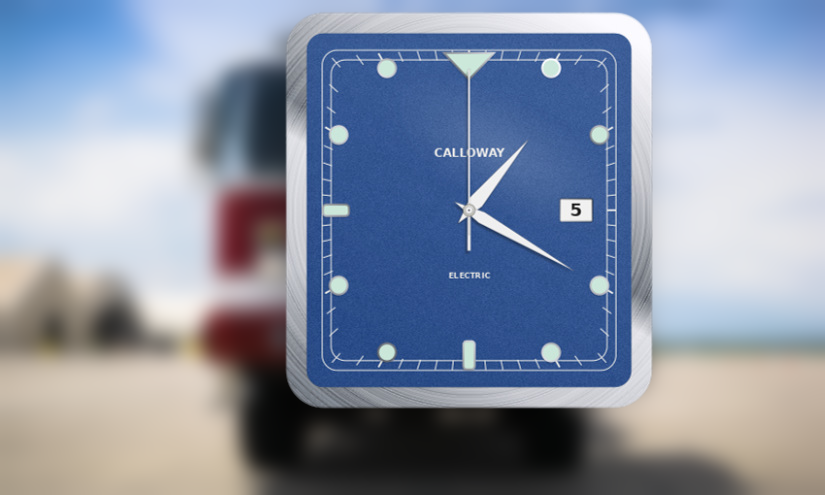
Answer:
1,20,00
